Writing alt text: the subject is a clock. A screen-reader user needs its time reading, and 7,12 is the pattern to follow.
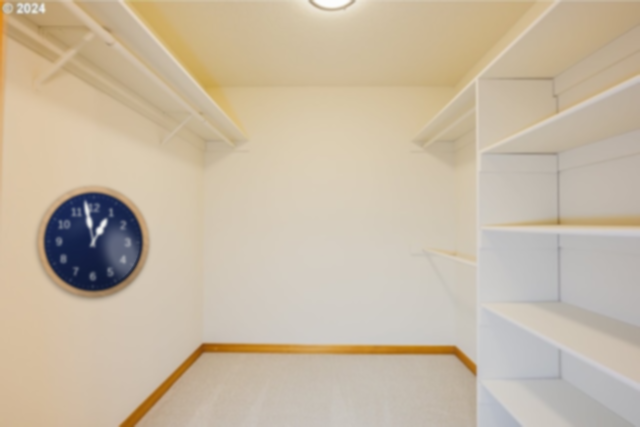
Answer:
12,58
